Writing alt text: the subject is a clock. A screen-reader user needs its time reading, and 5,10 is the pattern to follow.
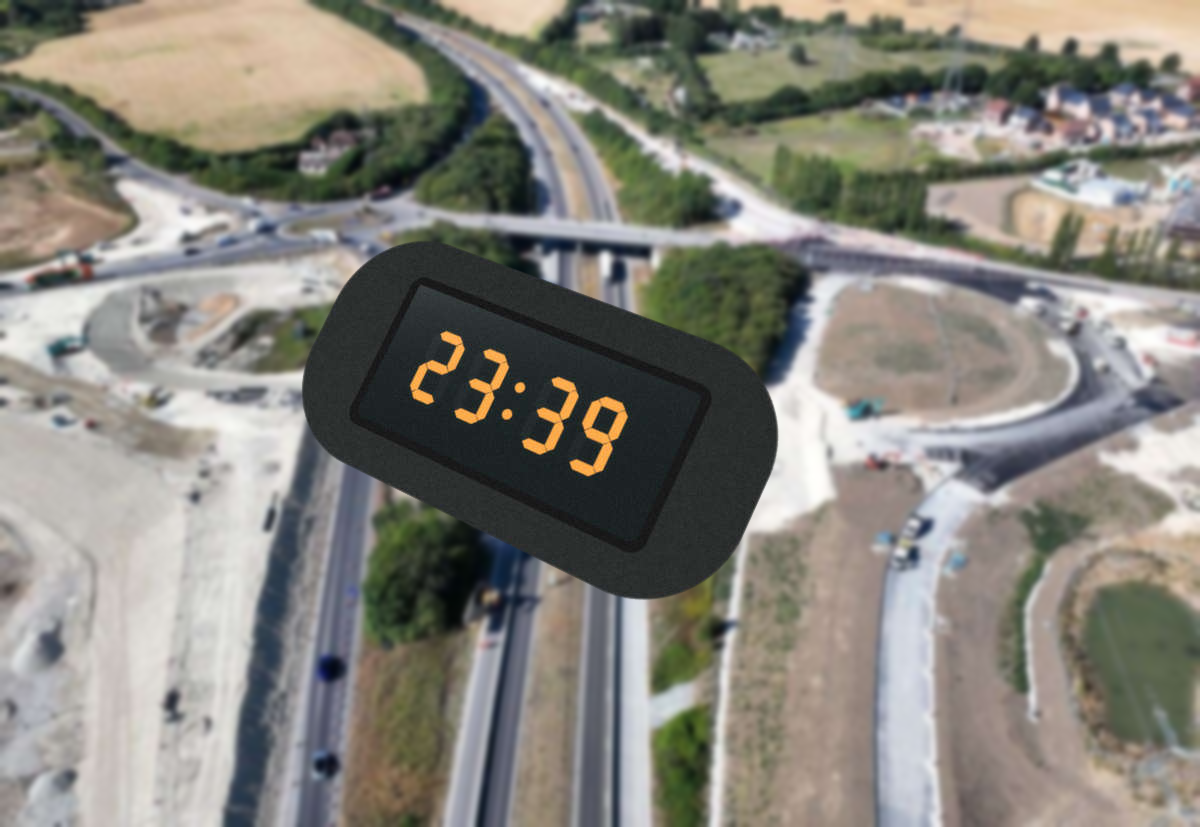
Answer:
23,39
